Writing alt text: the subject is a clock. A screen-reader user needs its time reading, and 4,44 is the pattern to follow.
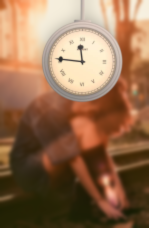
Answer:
11,46
